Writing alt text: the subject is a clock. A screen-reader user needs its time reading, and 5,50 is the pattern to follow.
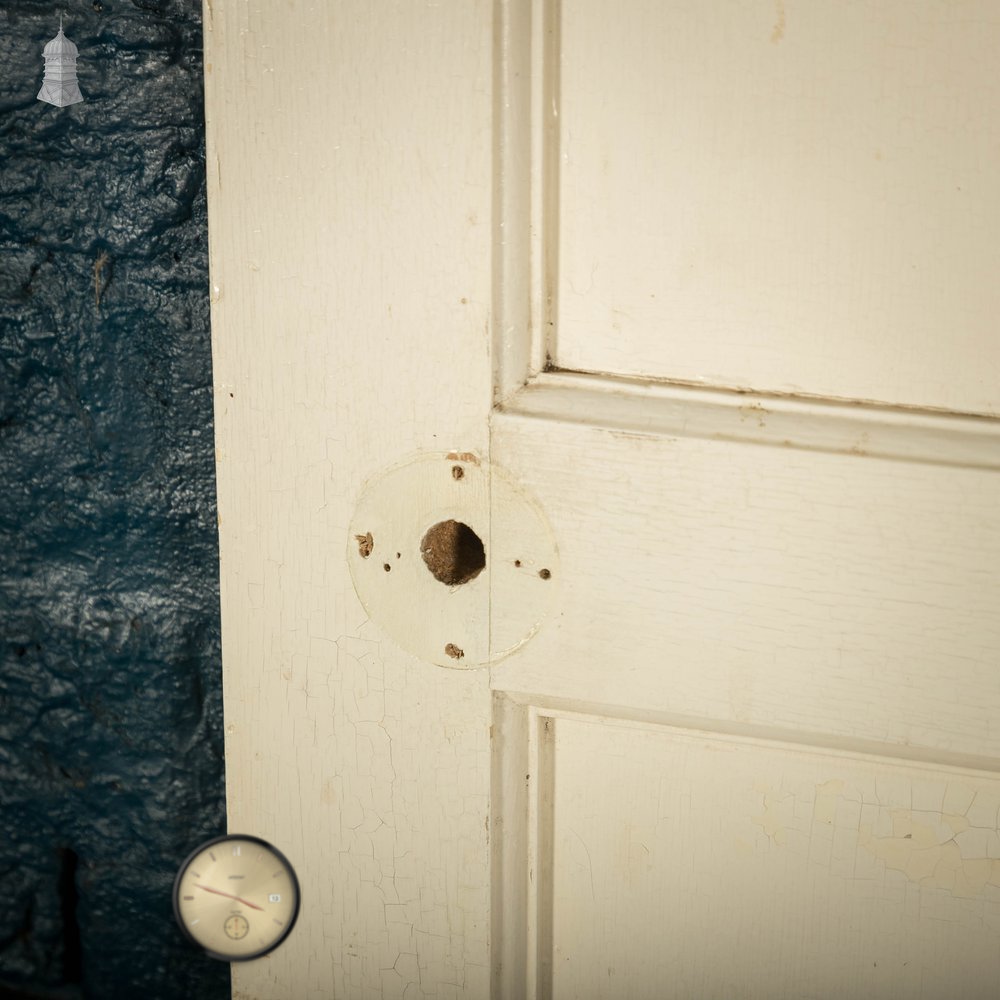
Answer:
3,48
